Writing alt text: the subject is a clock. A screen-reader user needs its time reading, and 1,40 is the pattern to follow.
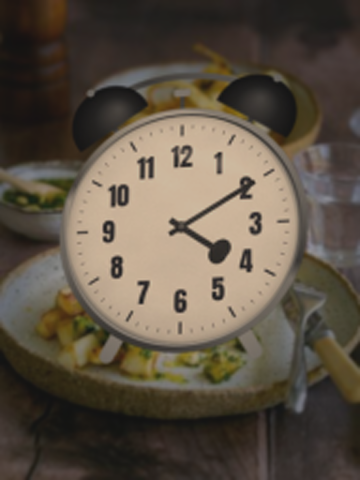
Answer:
4,10
